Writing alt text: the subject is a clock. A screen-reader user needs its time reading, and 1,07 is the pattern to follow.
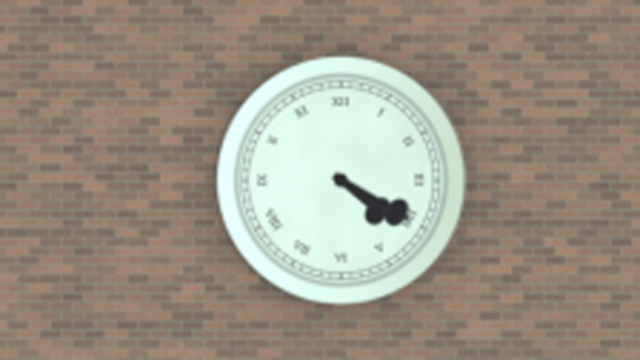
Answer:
4,20
